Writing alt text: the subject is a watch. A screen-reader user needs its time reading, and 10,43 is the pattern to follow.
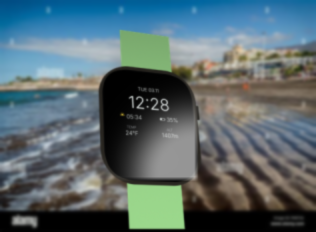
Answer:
12,28
